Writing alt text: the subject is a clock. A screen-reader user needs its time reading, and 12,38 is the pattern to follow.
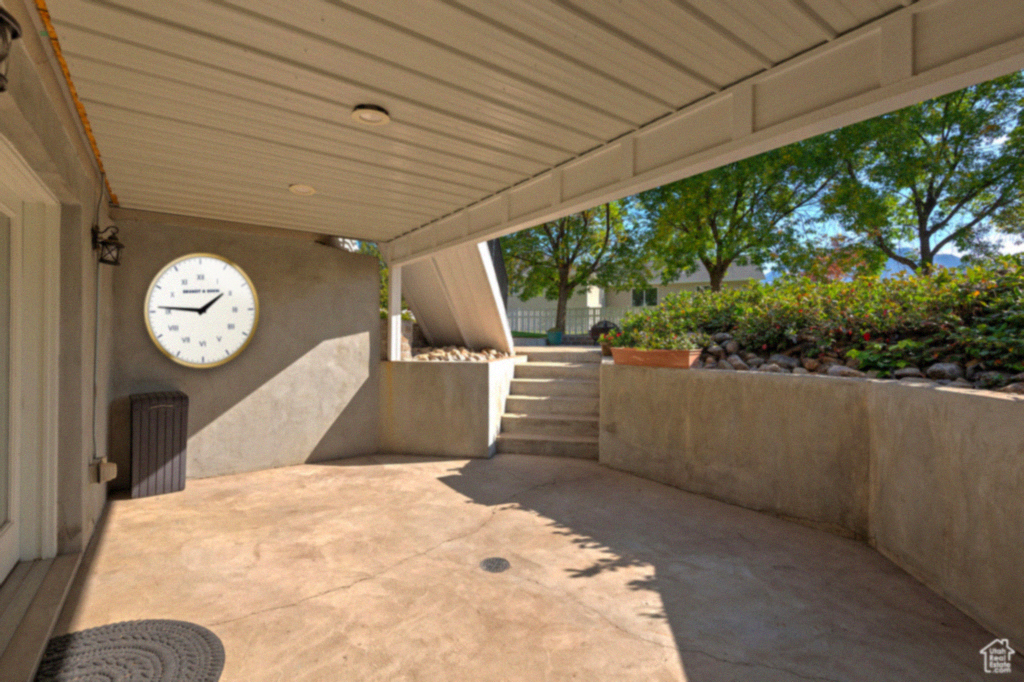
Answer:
1,46
